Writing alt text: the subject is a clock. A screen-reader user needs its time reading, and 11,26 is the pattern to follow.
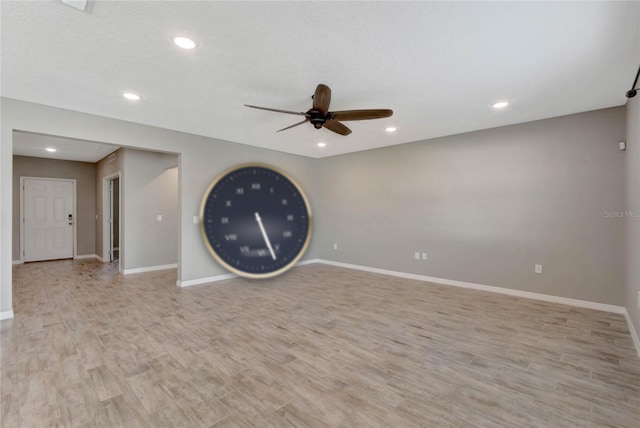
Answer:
5,27
